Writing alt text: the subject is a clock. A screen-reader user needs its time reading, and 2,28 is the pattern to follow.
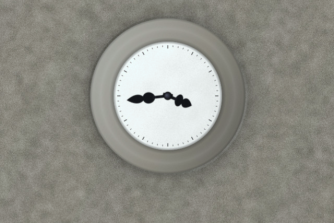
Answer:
3,44
